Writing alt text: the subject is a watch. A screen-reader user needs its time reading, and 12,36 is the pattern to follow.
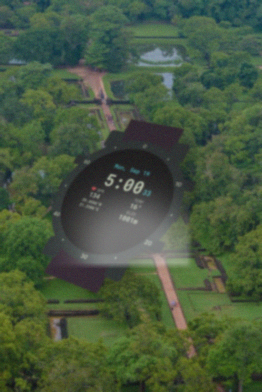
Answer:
5,00
